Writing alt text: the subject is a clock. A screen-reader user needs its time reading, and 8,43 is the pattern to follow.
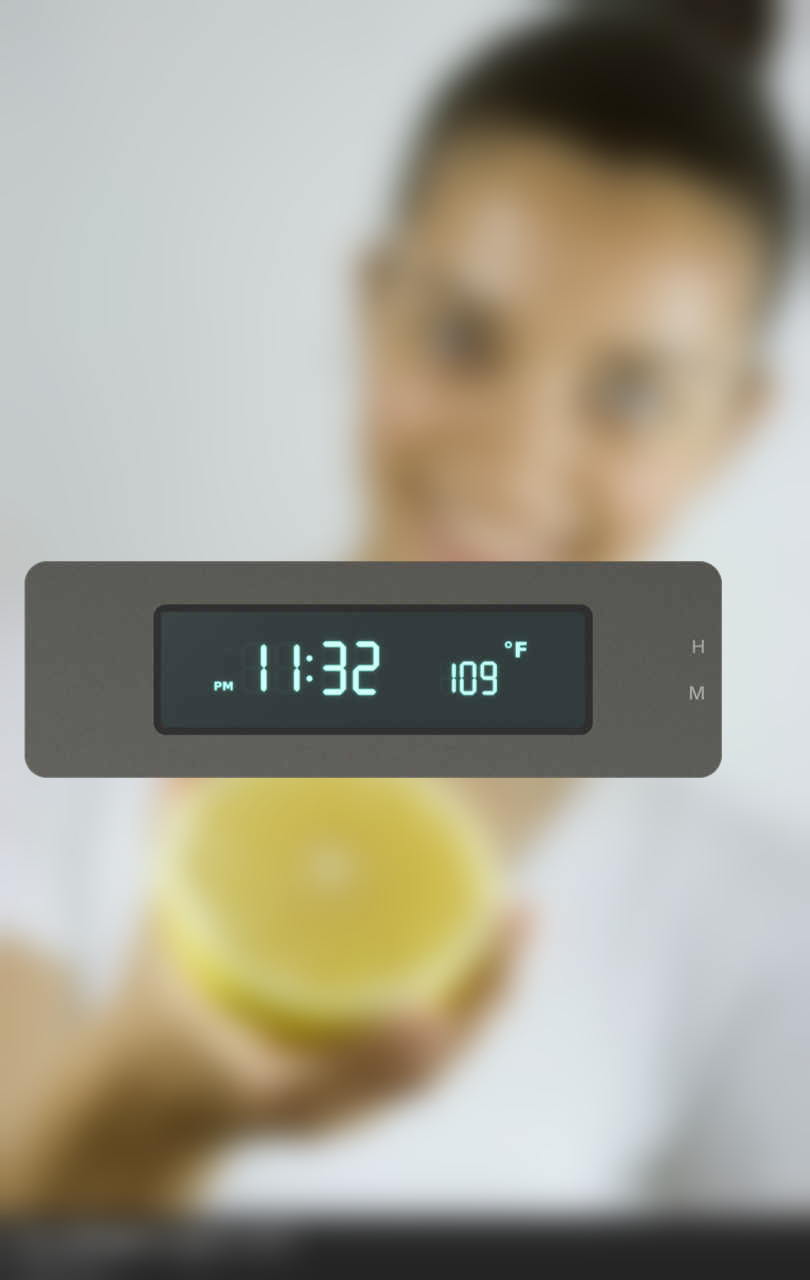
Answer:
11,32
